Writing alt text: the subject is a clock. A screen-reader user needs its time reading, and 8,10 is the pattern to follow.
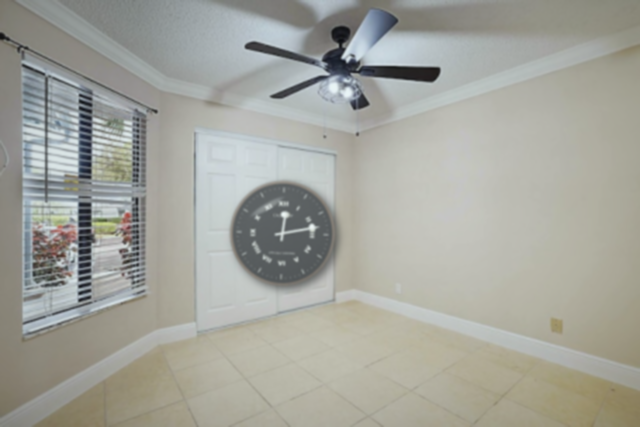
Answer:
12,13
